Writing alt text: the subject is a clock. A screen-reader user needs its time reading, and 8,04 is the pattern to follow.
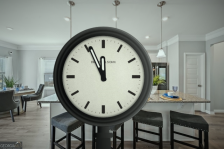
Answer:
11,56
